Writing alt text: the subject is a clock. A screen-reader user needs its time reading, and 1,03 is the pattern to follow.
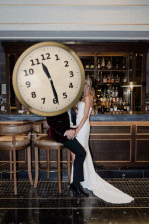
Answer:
11,29
